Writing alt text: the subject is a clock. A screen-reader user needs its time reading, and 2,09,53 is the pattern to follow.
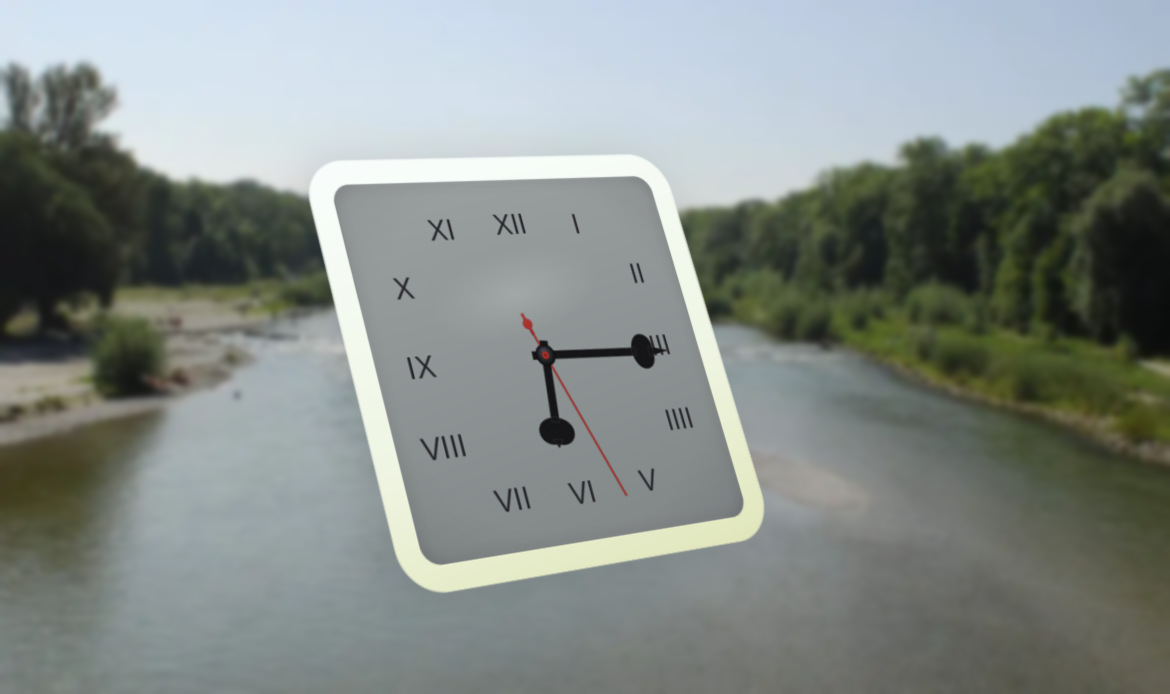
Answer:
6,15,27
